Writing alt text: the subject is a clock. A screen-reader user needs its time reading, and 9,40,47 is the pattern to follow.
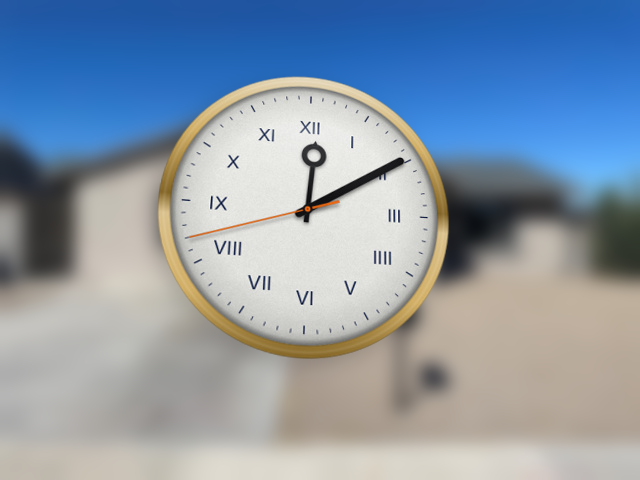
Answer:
12,09,42
